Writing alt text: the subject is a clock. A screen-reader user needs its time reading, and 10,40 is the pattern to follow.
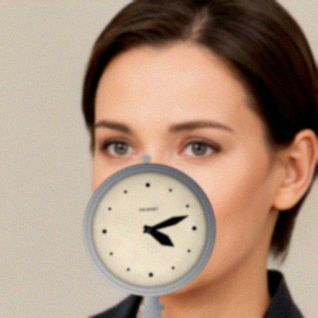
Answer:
4,12
